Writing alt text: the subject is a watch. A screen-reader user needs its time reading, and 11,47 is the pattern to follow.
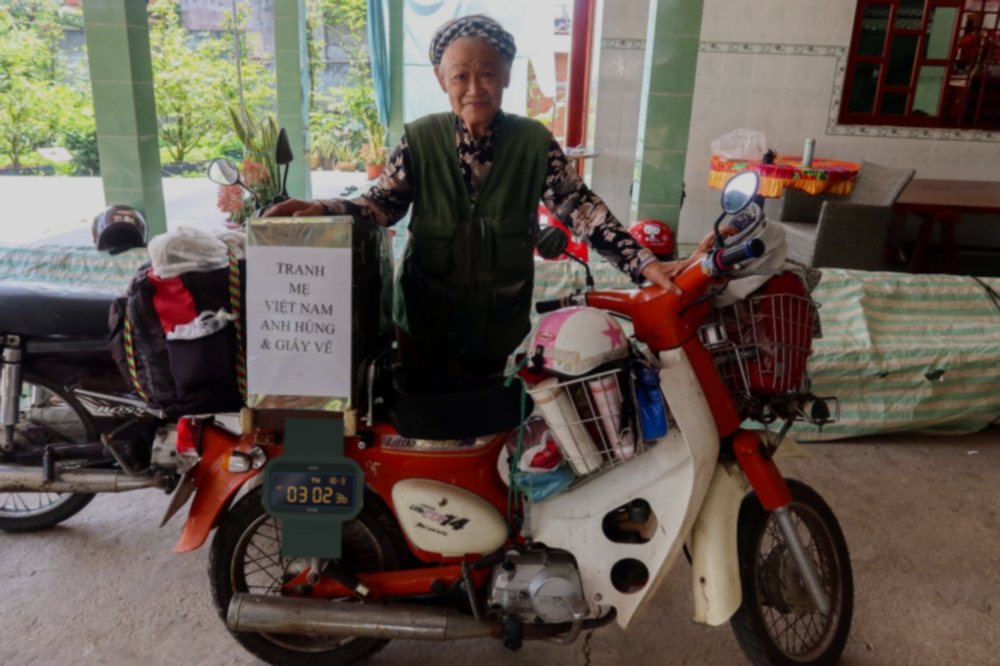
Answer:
3,02
